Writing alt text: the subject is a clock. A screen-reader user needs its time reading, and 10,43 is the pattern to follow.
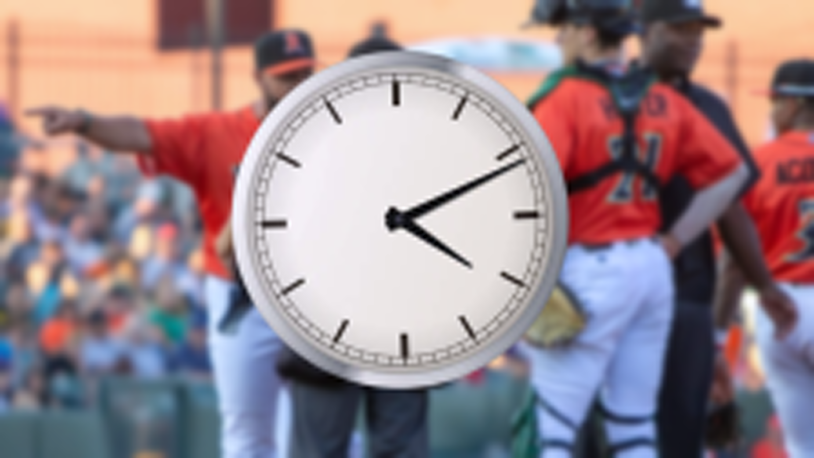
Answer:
4,11
